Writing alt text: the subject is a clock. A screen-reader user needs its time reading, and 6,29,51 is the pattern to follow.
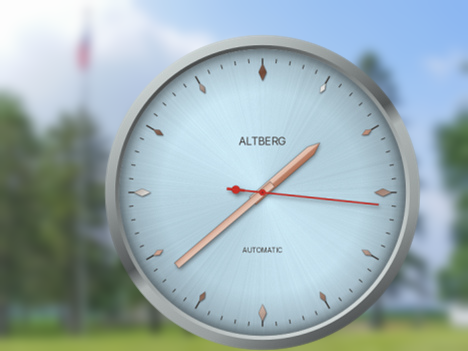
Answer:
1,38,16
